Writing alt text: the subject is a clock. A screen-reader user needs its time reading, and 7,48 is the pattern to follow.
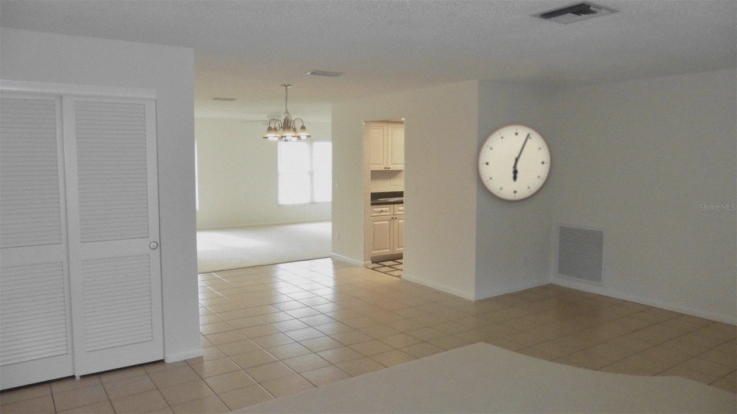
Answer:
6,04
